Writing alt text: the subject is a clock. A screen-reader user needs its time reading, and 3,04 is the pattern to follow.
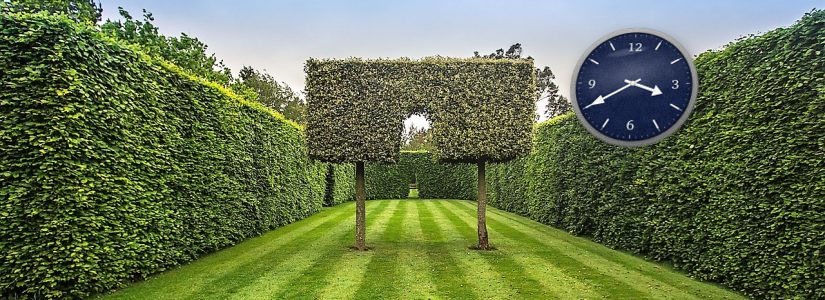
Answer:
3,40
